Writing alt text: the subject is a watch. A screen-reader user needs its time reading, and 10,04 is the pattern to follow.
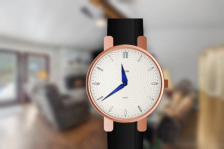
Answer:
11,39
